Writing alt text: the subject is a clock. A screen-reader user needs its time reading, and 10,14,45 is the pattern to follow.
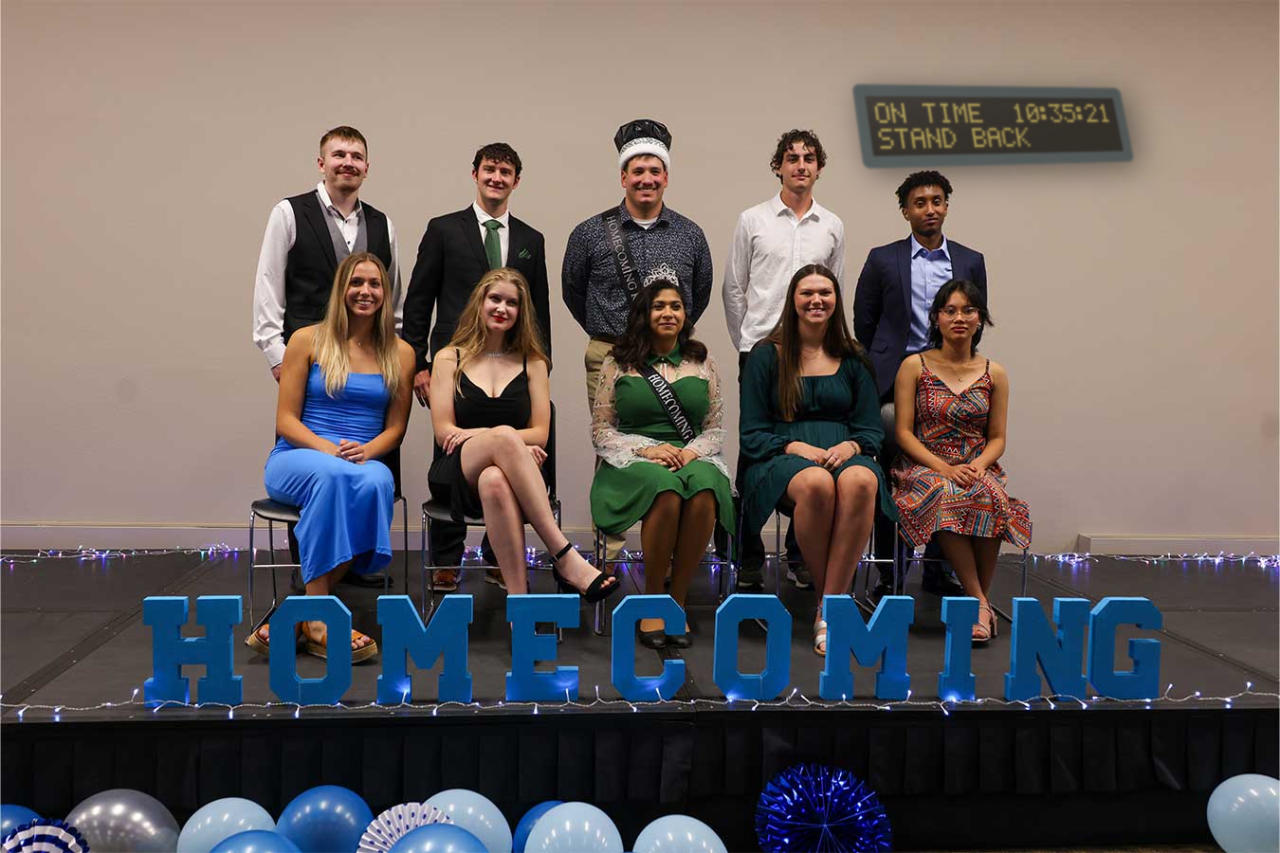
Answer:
10,35,21
